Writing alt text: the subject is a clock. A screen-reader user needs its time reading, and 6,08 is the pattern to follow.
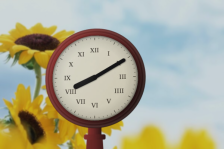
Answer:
8,10
